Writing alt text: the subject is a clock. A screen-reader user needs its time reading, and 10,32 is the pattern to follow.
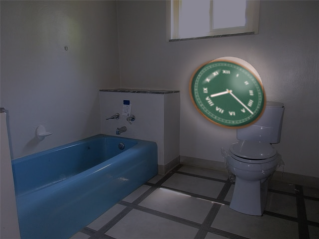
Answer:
8,23
